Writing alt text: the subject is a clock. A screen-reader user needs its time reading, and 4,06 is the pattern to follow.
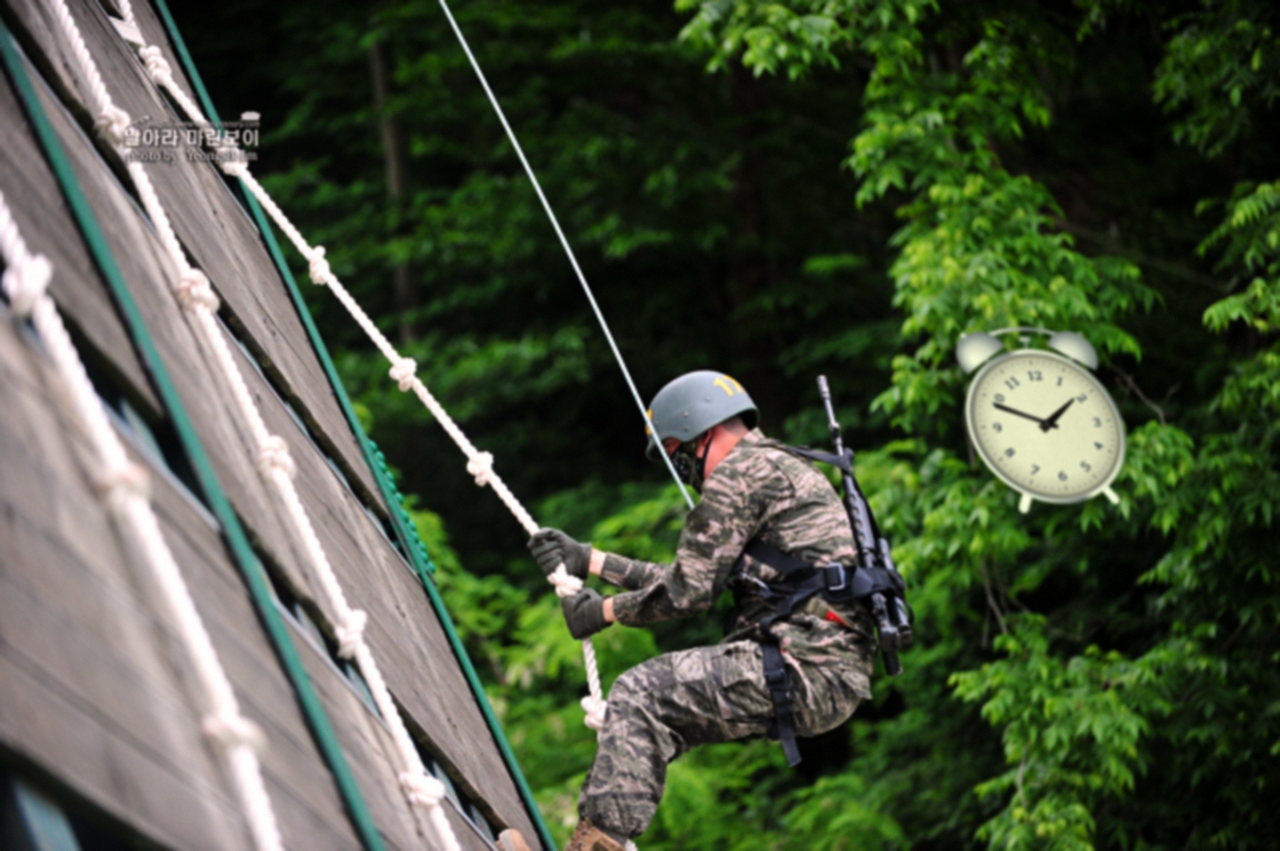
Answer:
1,49
